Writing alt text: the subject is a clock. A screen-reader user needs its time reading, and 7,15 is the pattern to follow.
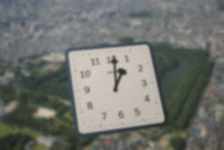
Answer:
1,01
